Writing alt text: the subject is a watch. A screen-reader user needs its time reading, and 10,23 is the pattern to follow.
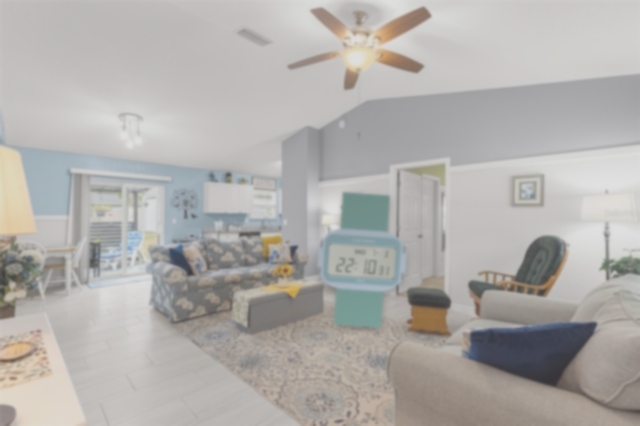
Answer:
22,10
